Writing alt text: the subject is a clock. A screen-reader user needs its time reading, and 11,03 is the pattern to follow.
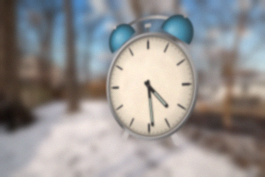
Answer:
4,29
